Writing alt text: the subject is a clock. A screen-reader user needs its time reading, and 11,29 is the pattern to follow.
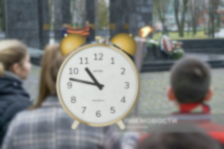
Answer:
10,47
